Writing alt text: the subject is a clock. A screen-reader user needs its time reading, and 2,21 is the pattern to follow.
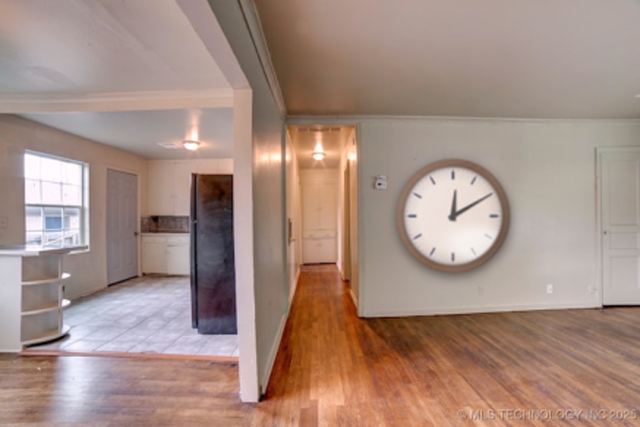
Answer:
12,10
